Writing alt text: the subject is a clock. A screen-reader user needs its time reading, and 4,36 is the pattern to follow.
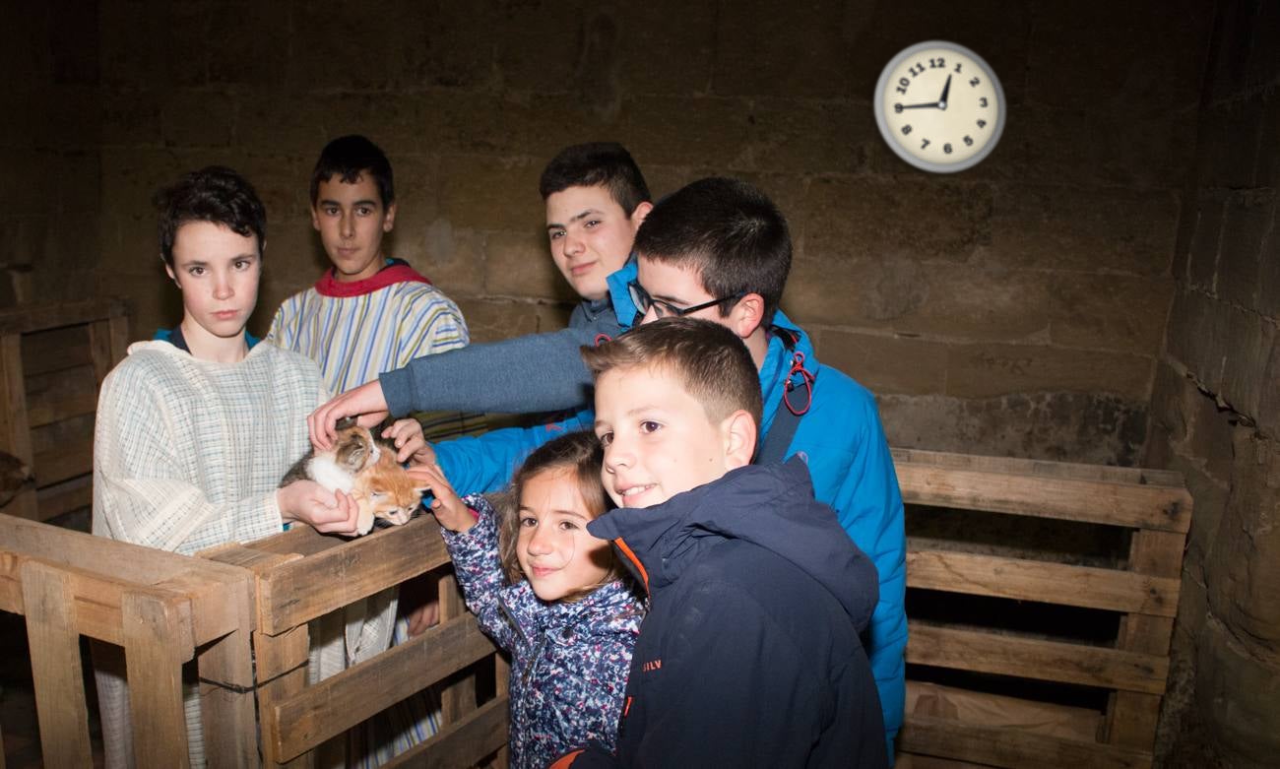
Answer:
12,45
